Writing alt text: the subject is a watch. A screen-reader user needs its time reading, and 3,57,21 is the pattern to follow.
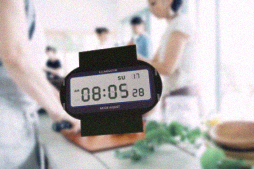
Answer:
8,05,28
